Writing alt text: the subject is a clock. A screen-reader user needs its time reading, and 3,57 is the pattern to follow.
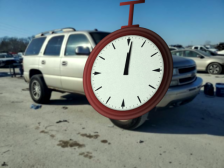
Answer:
12,01
